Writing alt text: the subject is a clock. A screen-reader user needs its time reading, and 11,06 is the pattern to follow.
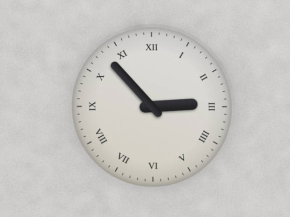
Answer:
2,53
